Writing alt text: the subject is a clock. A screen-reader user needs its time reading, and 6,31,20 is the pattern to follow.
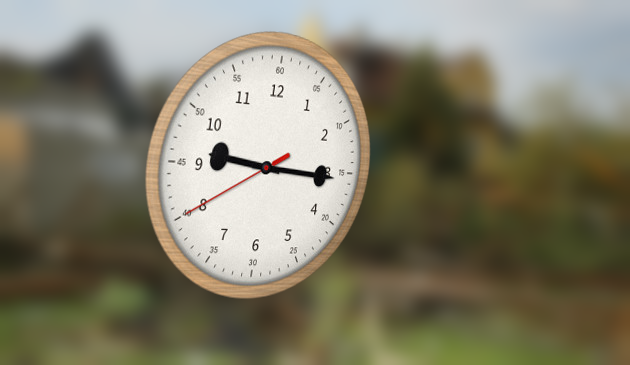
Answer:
9,15,40
